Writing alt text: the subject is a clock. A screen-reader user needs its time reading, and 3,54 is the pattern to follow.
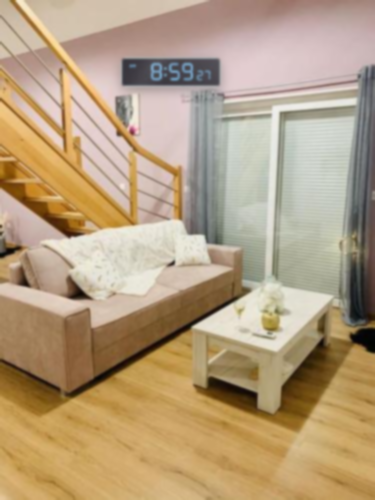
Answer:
8,59
